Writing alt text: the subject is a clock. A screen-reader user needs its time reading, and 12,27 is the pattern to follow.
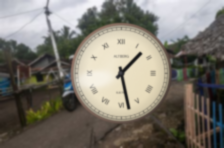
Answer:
1,28
